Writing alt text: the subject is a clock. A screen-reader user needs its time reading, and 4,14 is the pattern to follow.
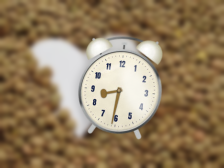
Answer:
8,31
